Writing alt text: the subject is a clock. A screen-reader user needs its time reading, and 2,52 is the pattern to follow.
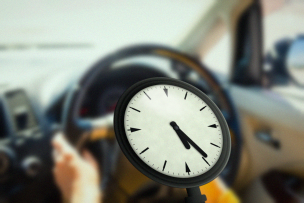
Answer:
5,24
